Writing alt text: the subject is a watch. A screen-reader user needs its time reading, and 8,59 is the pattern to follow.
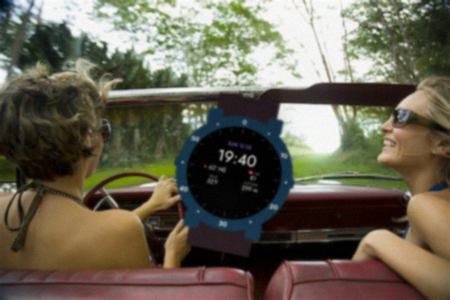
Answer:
19,40
